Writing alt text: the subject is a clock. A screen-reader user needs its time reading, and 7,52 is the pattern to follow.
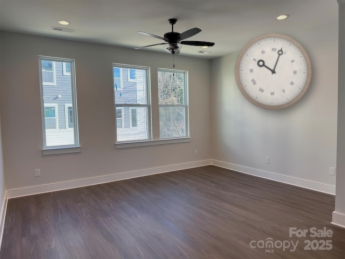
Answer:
10,03
